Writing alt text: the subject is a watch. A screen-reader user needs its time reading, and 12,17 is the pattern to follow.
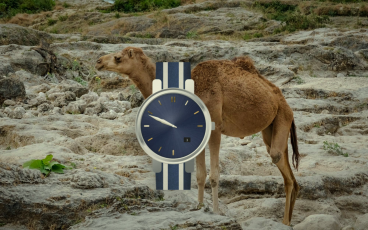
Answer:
9,49
